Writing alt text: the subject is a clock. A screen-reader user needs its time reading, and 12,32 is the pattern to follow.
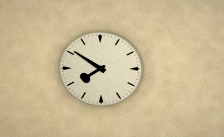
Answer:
7,51
